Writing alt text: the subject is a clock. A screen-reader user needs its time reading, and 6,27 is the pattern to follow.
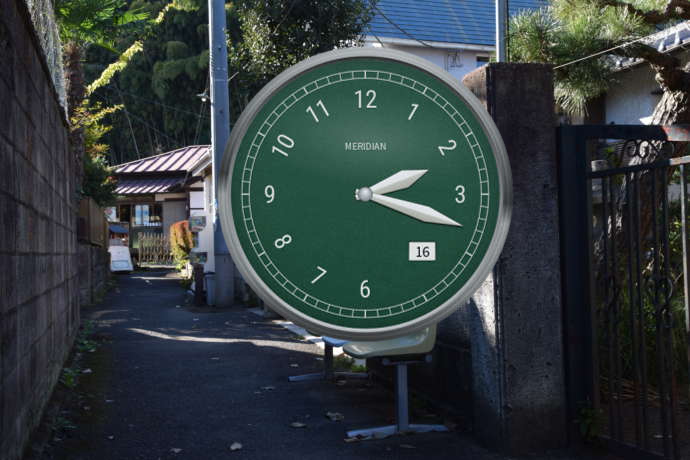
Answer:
2,18
